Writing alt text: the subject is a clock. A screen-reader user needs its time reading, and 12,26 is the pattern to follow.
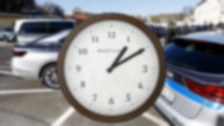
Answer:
1,10
